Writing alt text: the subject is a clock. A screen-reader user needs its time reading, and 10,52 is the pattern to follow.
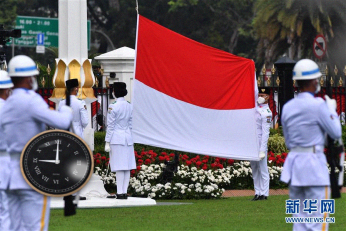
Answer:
9,00
